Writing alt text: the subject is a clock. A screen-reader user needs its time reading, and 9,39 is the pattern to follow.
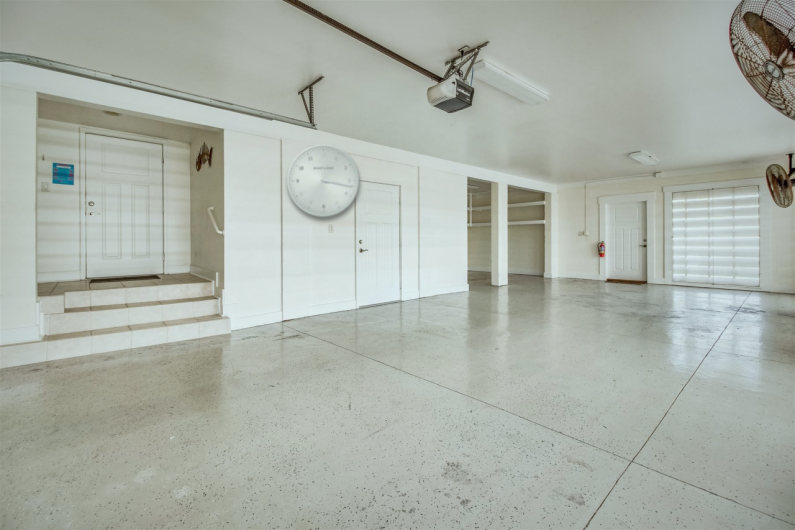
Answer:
3,17
